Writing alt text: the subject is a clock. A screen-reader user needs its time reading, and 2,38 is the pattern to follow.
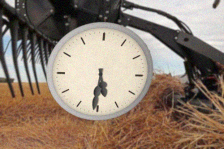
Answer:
5,31
